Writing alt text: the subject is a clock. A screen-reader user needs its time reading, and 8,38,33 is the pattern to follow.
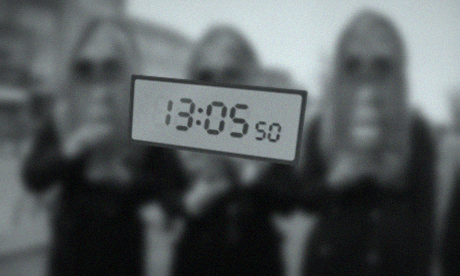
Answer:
13,05,50
